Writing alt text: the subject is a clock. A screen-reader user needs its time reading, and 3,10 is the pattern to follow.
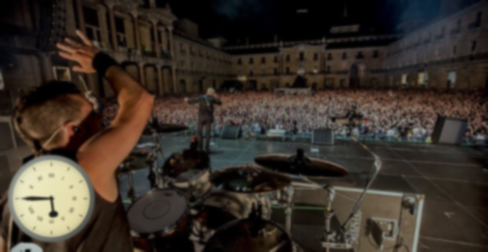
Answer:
5,45
